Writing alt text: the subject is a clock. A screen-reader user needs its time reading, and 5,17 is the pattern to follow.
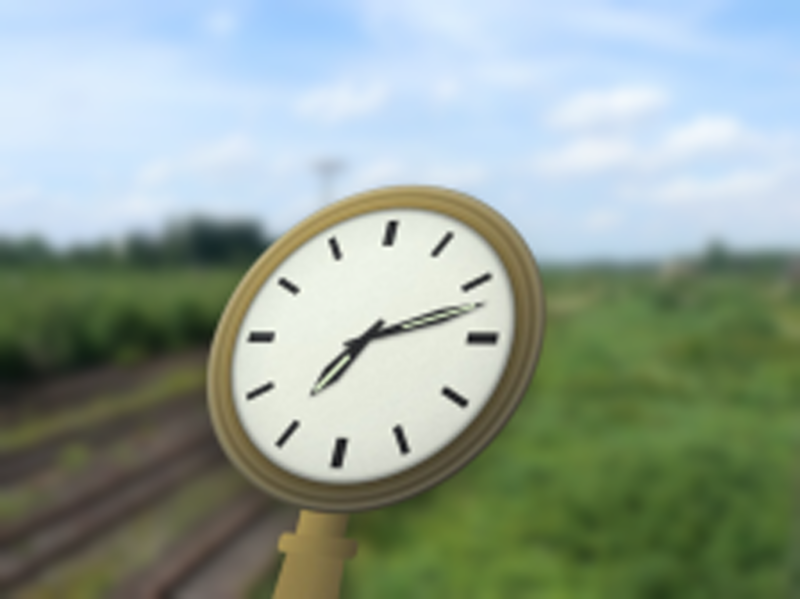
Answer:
7,12
